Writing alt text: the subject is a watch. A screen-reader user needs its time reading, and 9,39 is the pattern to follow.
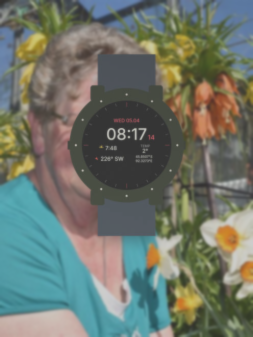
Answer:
8,17
